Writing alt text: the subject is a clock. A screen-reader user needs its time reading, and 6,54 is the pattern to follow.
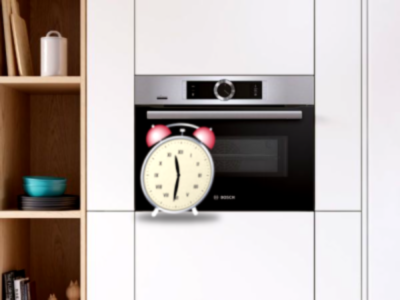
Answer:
11,31
